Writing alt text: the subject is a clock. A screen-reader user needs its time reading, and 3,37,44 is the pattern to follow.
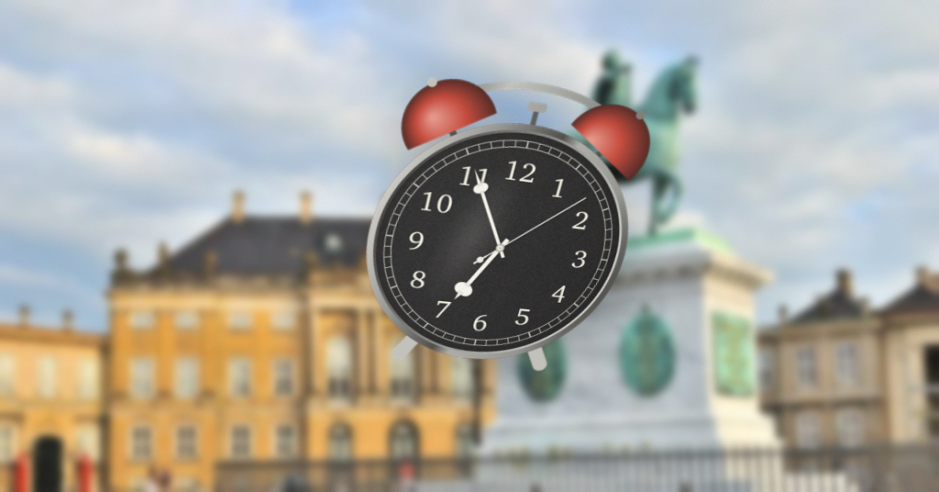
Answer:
6,55,08
